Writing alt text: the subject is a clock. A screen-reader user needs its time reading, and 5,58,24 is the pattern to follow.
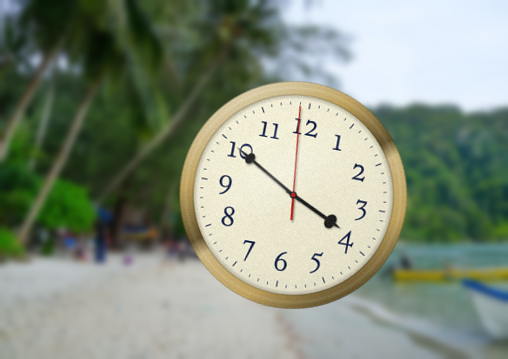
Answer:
3,49,59
